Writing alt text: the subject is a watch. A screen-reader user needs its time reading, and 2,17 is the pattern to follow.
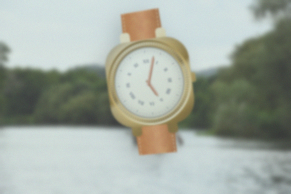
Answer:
5,03
